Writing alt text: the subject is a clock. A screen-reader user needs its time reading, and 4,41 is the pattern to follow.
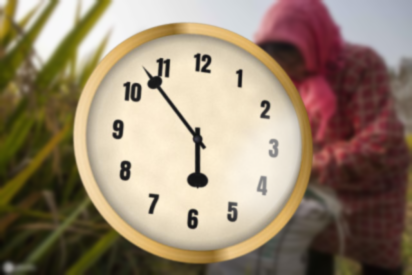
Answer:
5,53
